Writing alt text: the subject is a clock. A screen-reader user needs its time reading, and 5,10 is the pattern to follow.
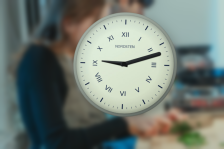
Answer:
9,12
